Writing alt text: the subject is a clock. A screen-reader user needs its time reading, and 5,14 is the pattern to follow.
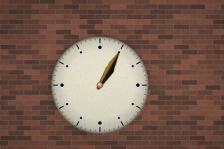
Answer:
1,05
